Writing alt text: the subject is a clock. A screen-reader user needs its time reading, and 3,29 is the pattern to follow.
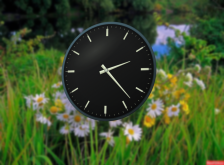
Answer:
2,23
